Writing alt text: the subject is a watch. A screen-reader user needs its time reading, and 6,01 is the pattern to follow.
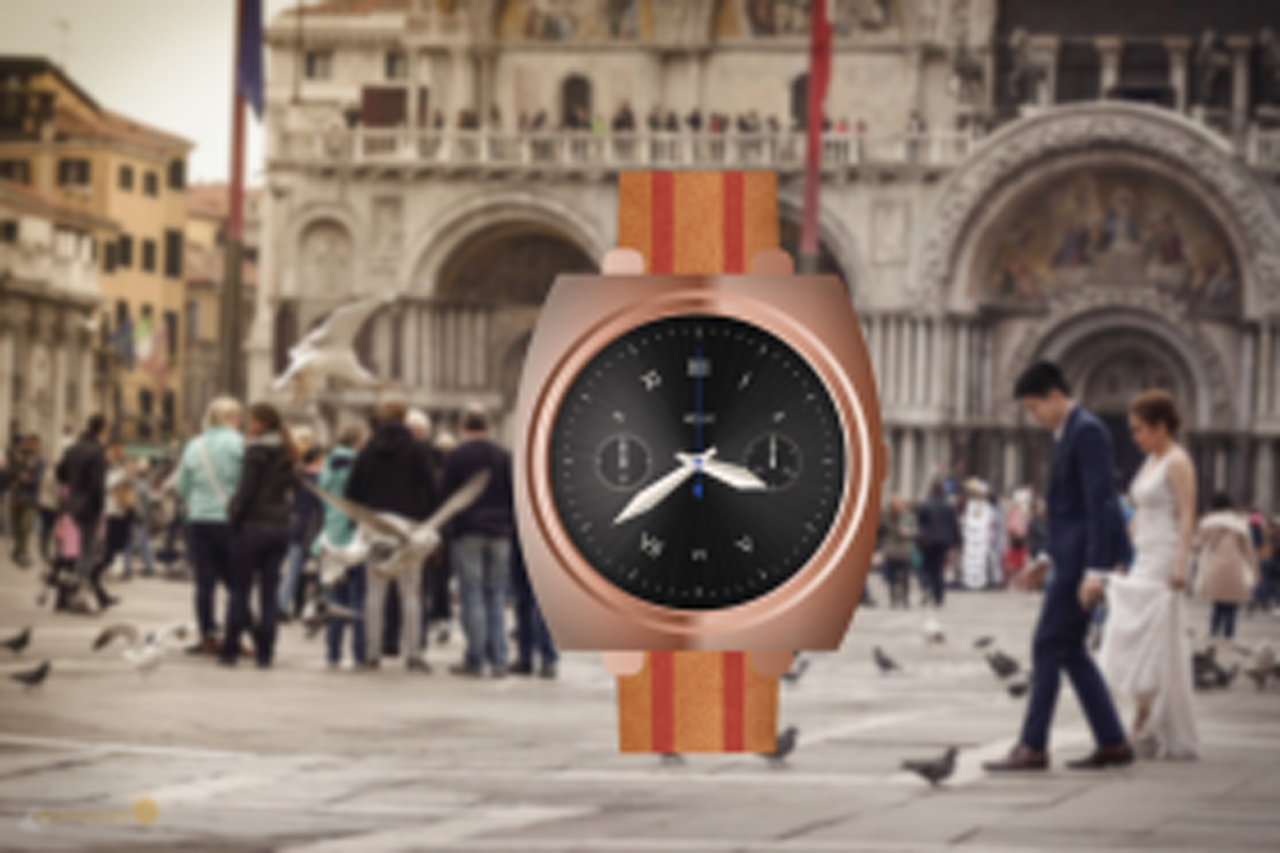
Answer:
3,39
